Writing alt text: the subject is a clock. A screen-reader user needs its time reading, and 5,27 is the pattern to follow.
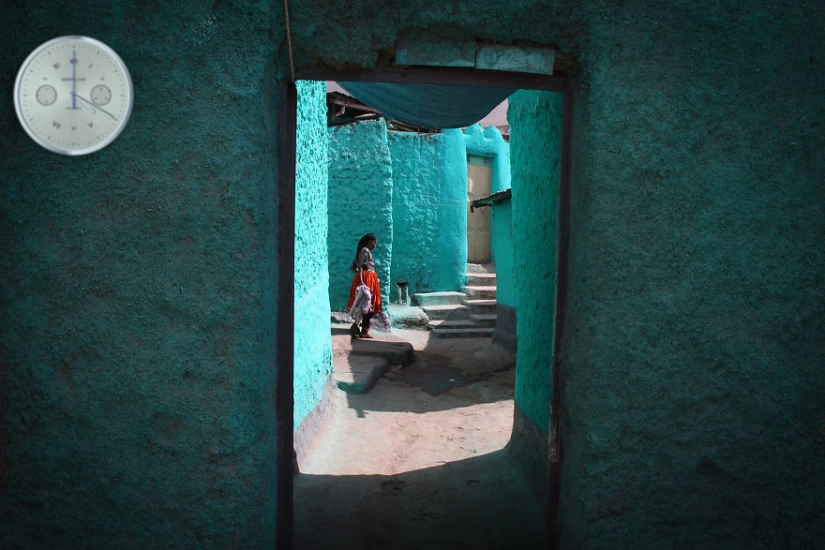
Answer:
4,20
